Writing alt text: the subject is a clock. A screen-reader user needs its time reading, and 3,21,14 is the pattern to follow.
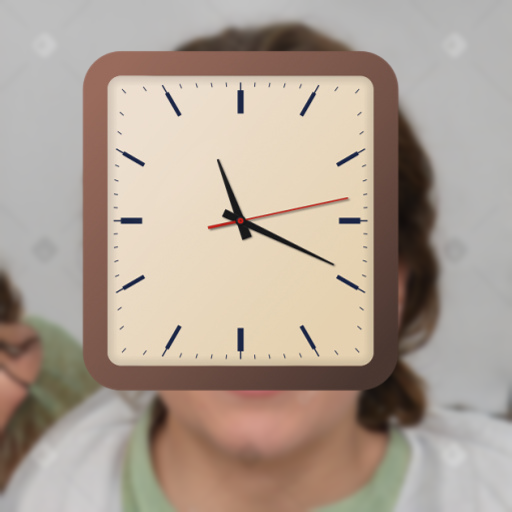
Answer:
11,19,13
